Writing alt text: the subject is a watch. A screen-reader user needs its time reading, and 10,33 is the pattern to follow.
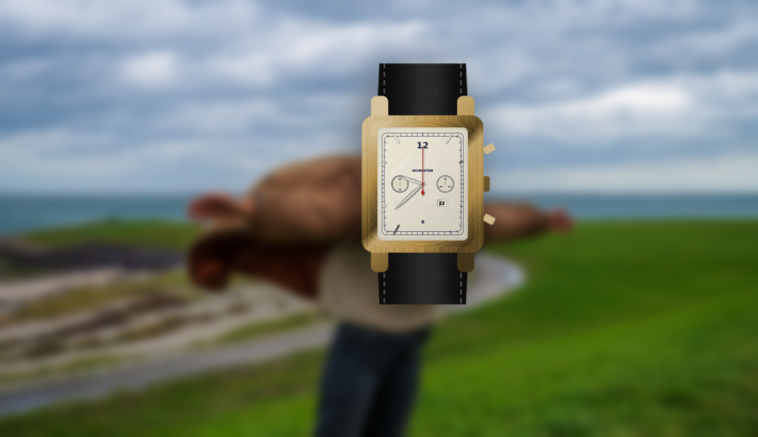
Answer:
9,38
